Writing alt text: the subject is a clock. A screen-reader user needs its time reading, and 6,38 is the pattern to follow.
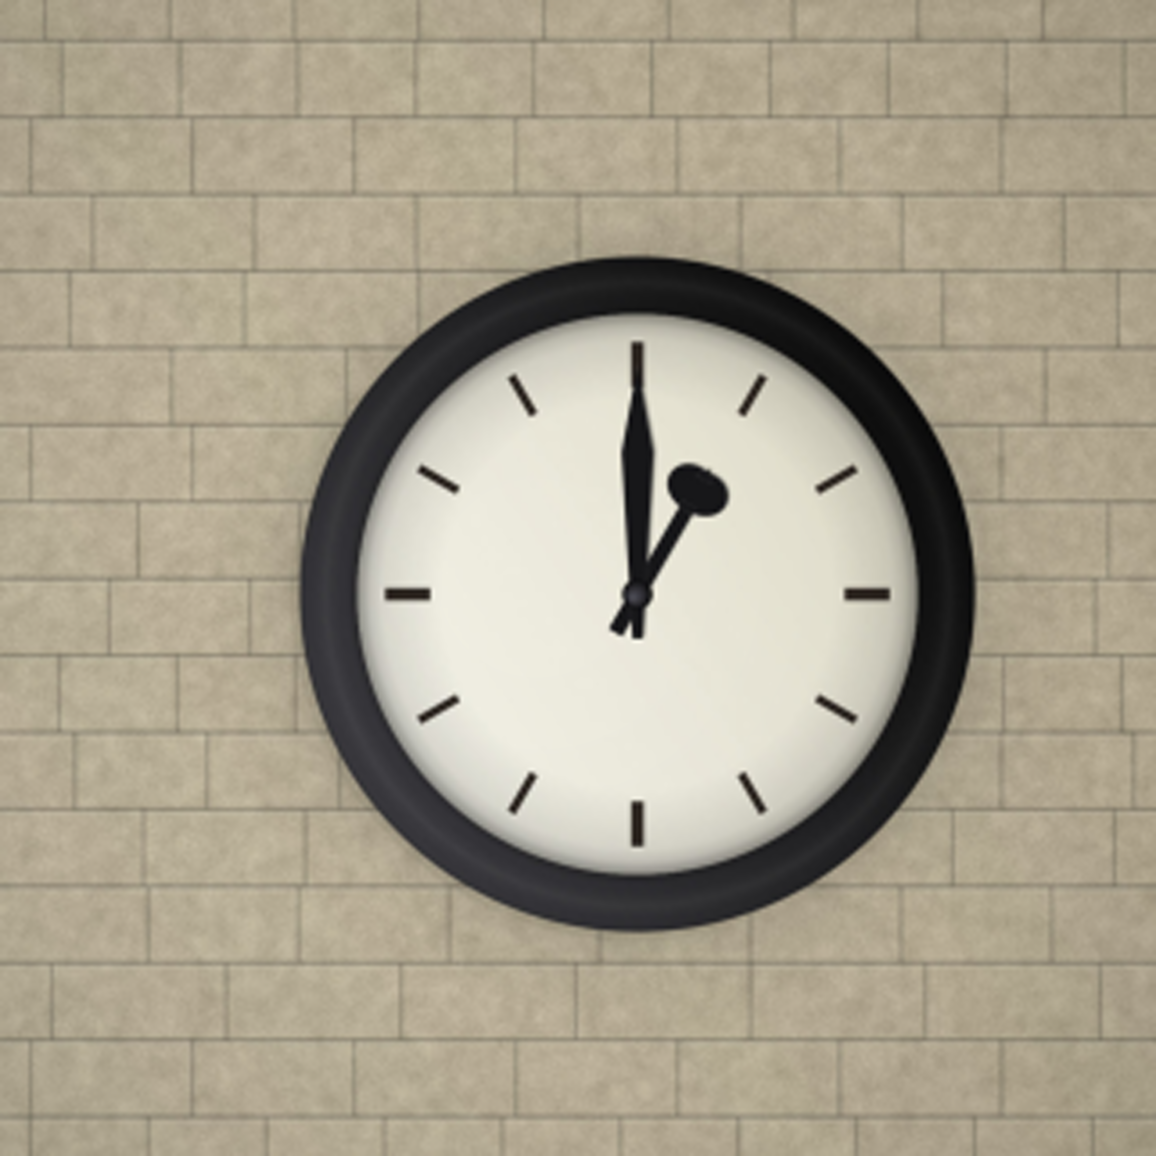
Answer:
1,00
